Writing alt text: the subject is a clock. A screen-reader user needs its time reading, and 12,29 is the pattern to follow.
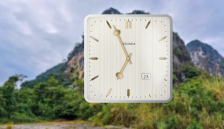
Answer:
6,56
